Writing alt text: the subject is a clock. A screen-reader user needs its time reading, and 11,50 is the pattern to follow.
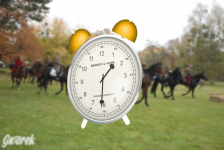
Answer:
1,31
